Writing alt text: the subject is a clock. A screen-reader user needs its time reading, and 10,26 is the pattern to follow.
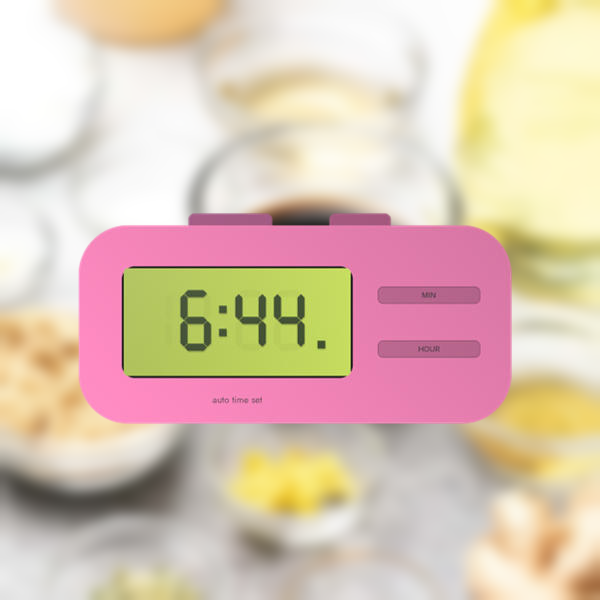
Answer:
6,44
